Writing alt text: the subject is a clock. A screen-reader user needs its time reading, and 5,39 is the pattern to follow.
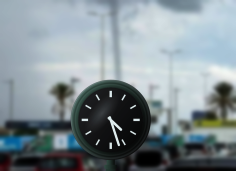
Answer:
4,27
